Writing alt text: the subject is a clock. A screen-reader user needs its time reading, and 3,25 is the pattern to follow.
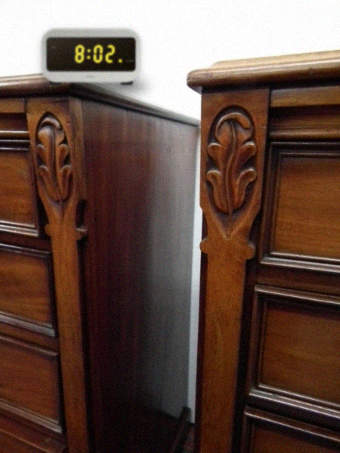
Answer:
8,02
